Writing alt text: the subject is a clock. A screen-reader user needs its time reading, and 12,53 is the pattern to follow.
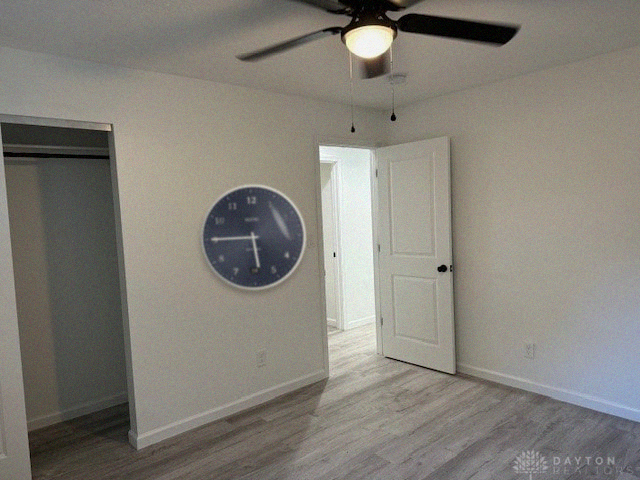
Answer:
5,45
